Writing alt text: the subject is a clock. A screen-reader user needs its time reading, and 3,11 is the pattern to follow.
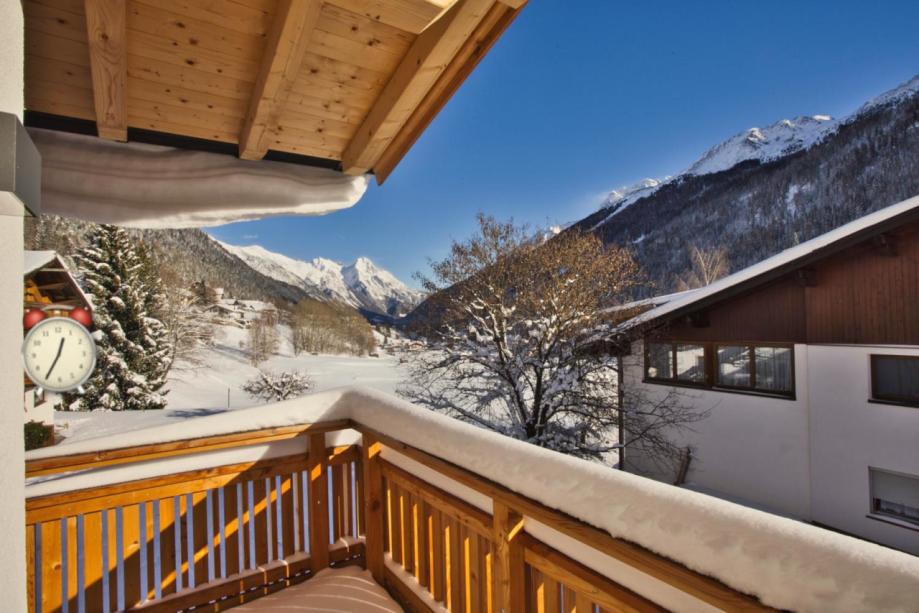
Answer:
12,35
